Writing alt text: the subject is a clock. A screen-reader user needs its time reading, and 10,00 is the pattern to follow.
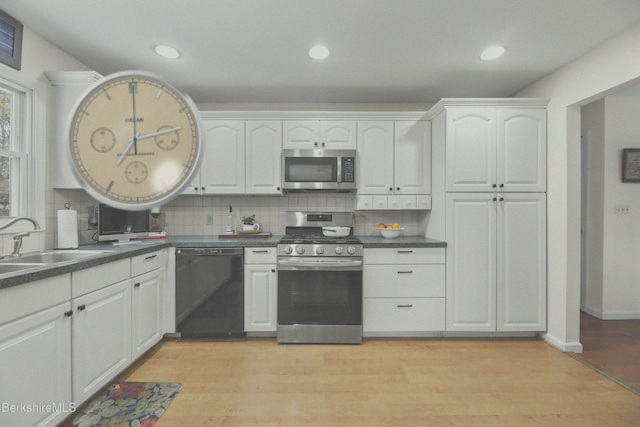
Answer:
7,13
